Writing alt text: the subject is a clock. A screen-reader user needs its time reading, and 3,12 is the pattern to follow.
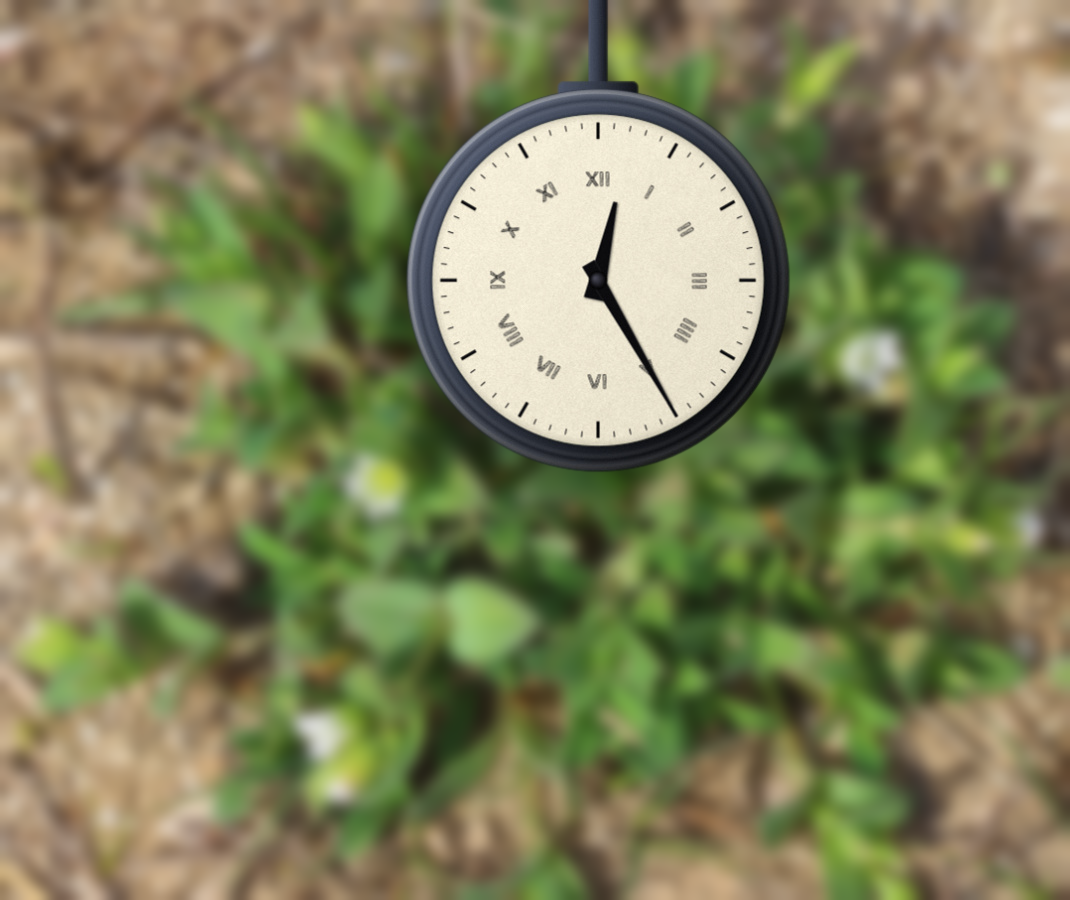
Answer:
12,25
